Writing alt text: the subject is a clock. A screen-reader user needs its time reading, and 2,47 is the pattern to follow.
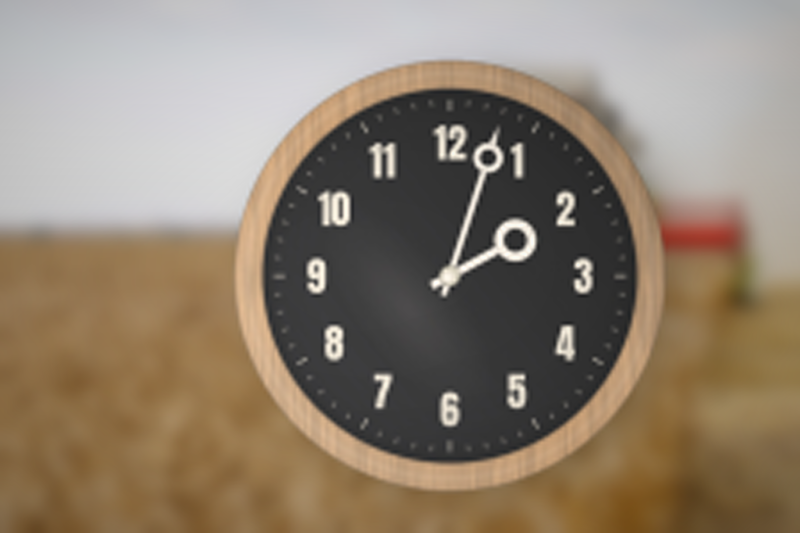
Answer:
2,03
